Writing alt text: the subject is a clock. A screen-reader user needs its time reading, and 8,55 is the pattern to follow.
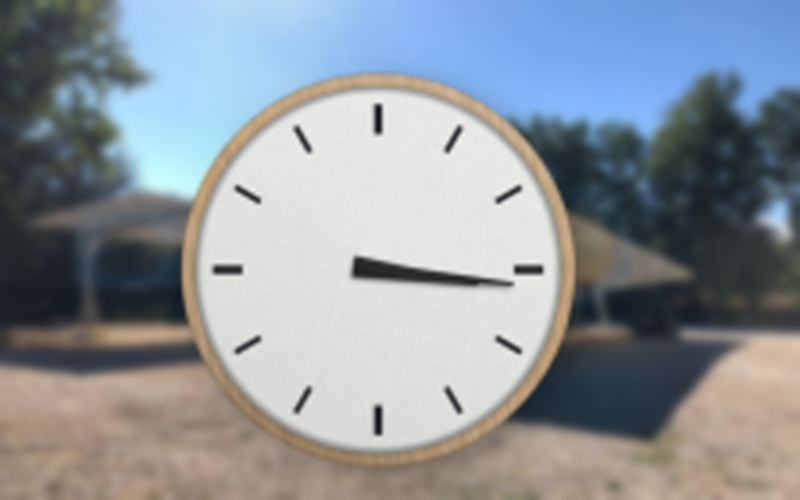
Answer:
3,16
